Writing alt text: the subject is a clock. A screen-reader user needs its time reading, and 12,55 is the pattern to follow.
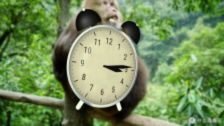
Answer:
3,14
